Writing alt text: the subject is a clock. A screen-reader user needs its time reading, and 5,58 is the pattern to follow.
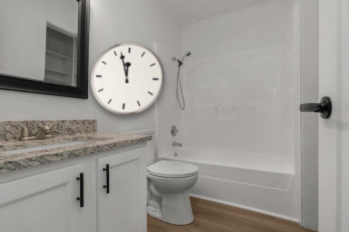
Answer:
11,57
